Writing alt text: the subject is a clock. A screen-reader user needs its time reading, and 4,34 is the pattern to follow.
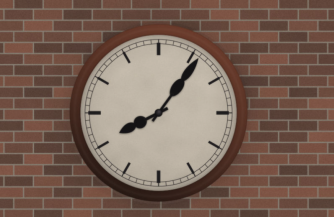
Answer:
8,06
